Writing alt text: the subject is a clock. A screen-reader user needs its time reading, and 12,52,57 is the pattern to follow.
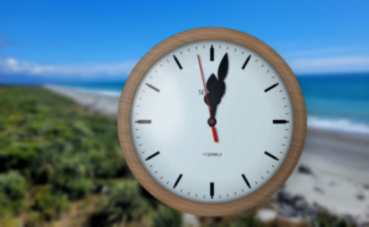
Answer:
12,01,58
